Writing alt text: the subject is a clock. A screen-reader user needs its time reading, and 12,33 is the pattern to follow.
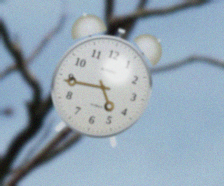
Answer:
4,44
